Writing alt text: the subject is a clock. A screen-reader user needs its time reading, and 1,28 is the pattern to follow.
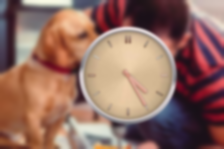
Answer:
4,25
